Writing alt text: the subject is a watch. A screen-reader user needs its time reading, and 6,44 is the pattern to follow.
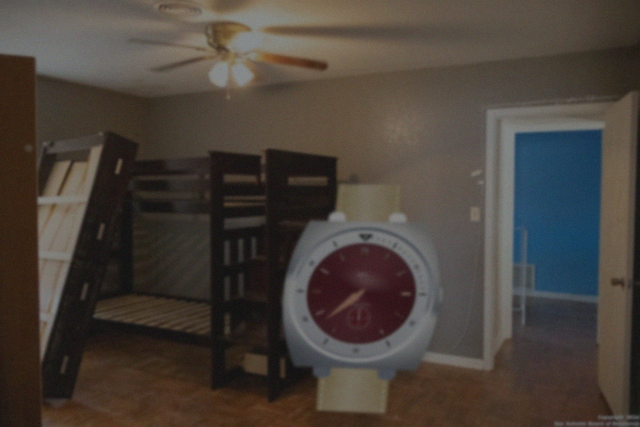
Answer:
7,38
